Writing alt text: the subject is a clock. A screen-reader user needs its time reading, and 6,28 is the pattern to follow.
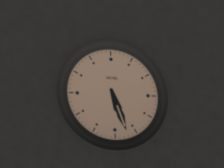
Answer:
5,27
